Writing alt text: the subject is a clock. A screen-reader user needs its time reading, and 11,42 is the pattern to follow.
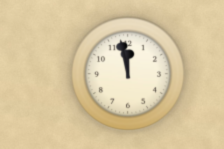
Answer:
11,58
